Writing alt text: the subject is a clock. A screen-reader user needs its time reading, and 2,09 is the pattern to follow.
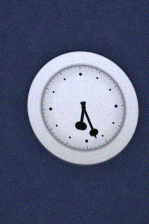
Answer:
6,27
